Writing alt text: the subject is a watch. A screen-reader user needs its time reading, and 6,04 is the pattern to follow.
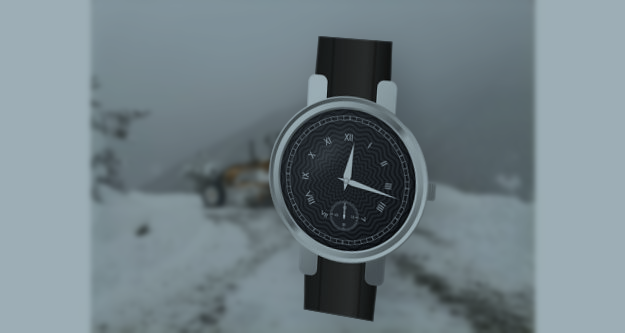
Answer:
12,17
